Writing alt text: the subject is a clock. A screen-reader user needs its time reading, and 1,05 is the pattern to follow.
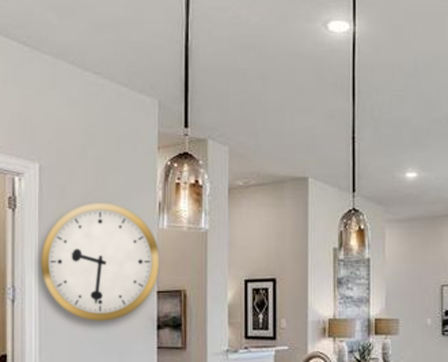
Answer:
9,31
